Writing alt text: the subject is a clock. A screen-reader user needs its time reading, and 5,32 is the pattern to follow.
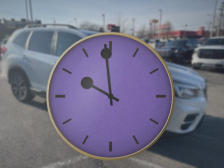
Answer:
9,59
